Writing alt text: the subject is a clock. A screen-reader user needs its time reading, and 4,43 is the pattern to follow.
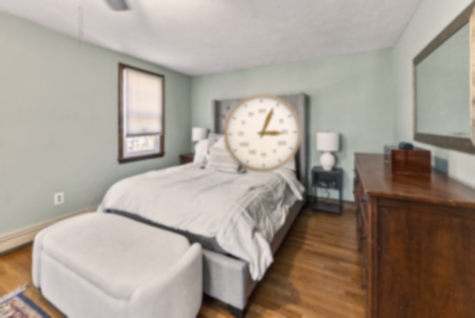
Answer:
3,04
